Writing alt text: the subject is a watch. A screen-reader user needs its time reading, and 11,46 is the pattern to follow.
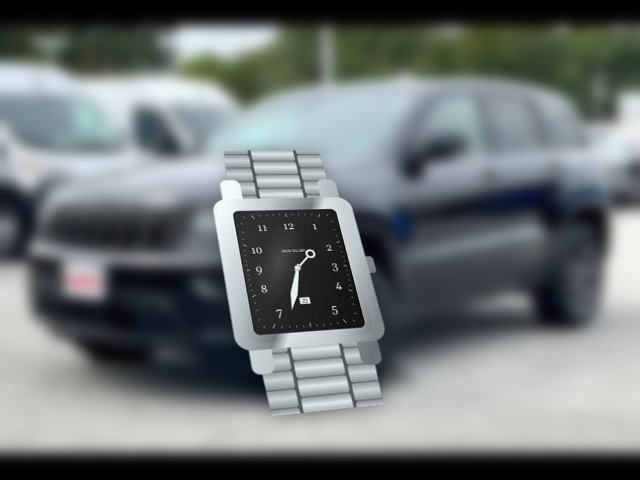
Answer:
1,33
